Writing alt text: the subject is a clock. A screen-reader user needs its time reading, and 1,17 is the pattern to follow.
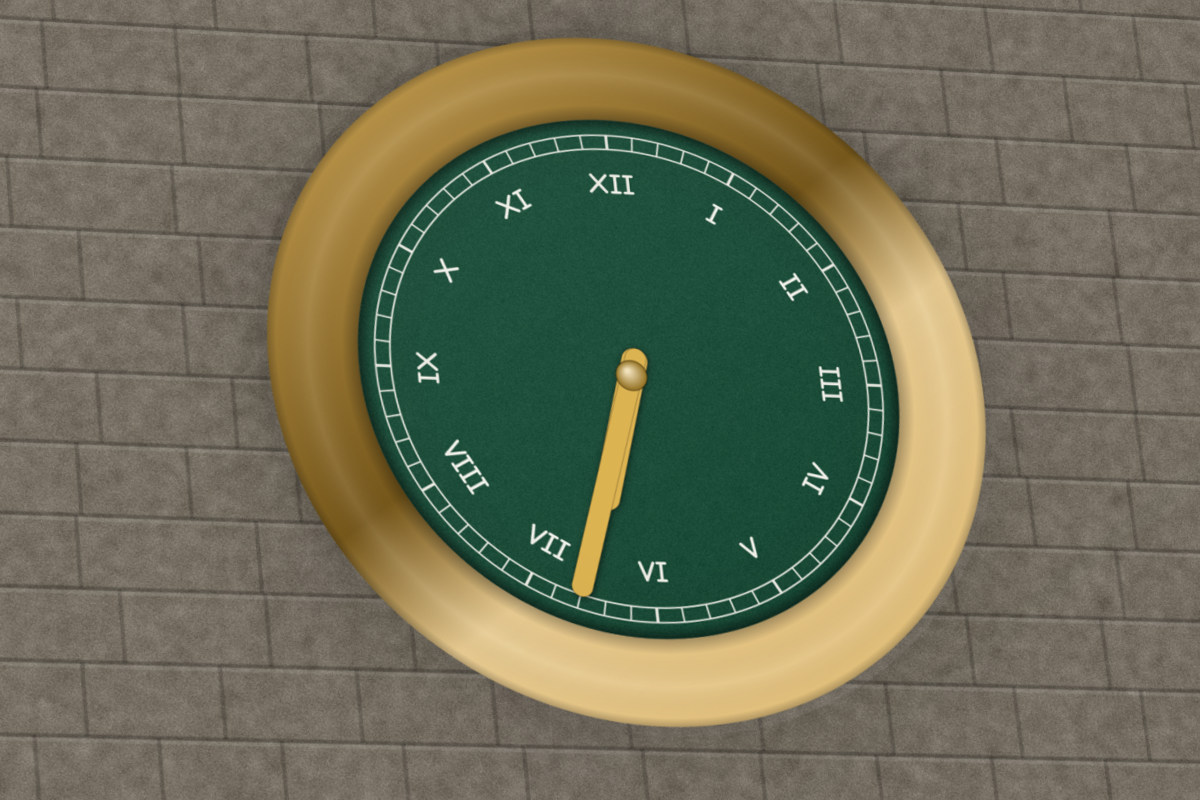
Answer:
6,33
